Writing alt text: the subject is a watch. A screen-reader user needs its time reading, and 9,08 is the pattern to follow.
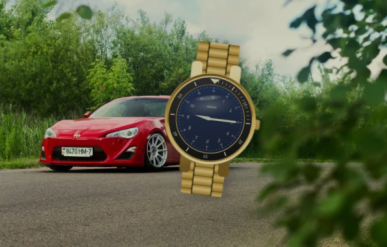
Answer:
9,15
